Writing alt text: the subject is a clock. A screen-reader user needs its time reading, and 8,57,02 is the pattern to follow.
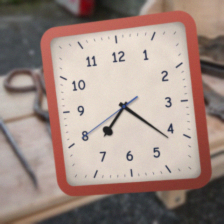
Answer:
7,21,40
